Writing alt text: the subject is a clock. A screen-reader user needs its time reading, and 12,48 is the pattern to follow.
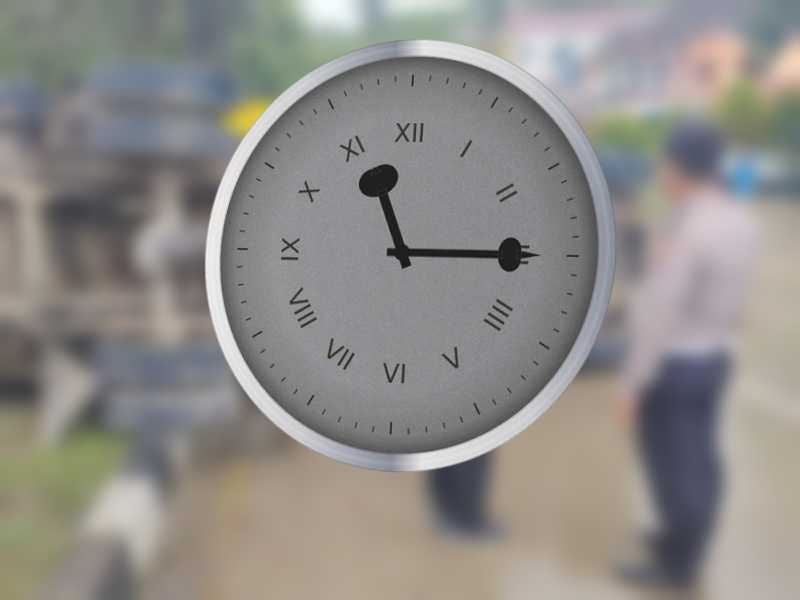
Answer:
11,15
